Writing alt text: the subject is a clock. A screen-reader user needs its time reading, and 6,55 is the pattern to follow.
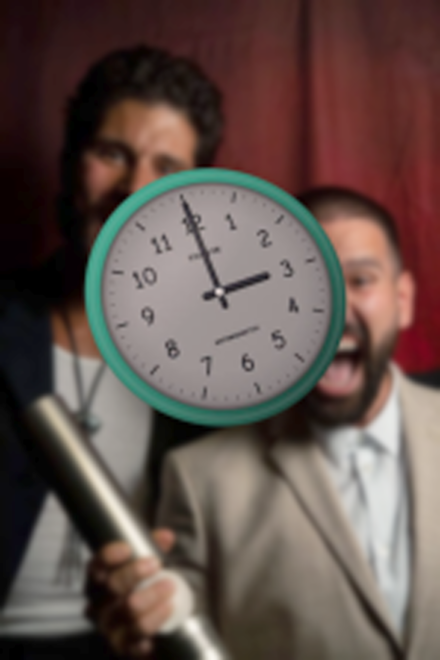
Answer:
3,00
